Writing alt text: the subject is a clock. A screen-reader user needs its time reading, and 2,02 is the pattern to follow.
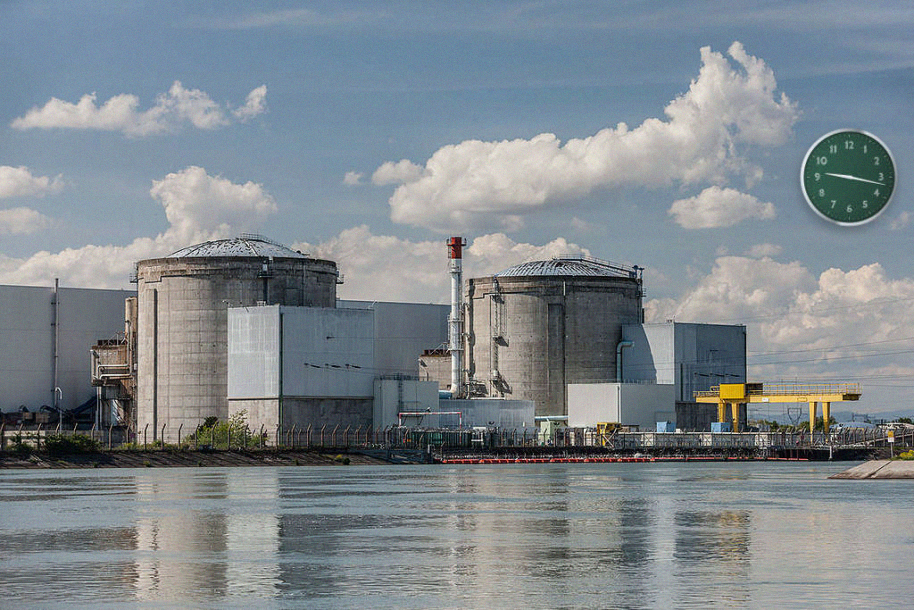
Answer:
9,17
